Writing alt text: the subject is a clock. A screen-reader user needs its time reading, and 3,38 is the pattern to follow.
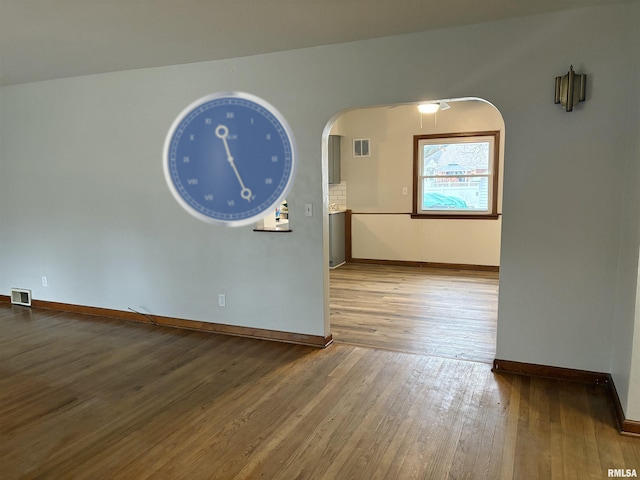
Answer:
11,26
